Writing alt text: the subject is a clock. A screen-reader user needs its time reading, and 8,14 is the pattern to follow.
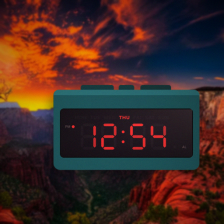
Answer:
12,54
